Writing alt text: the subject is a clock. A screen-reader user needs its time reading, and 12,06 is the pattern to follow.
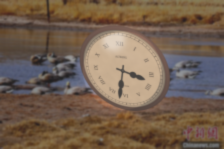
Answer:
3,32
